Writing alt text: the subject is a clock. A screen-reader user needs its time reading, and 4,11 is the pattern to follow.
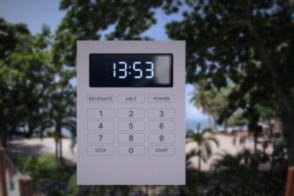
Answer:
13,53
